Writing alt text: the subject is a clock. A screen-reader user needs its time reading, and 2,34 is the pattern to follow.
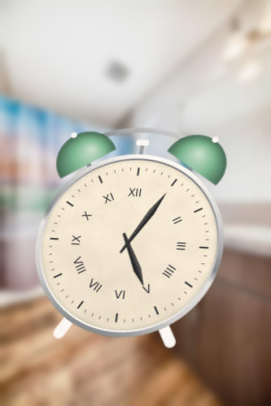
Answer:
5,05
